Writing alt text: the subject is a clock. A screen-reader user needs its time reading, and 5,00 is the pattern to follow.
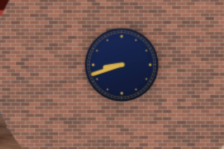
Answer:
8,42
